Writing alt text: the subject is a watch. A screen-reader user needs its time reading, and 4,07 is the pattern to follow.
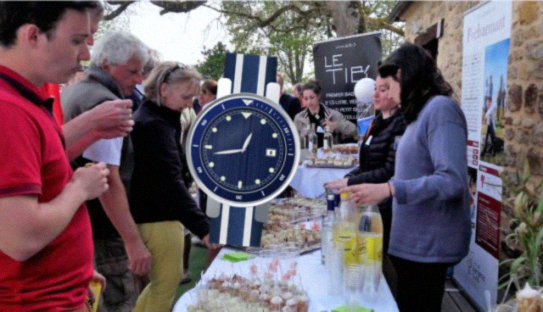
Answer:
12,43
